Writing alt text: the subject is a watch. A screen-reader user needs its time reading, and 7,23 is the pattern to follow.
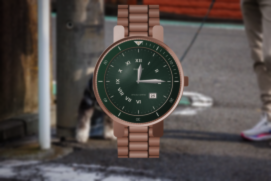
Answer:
12,15
